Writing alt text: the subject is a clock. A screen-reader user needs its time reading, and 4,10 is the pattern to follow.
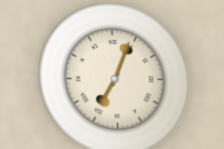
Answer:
7,04
